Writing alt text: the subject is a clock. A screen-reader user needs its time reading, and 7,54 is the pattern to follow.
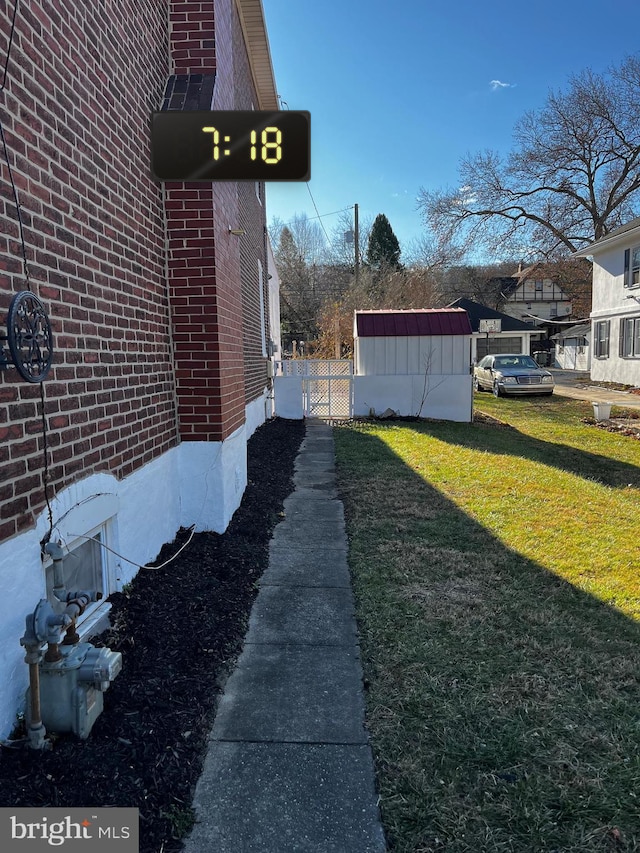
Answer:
7,18
